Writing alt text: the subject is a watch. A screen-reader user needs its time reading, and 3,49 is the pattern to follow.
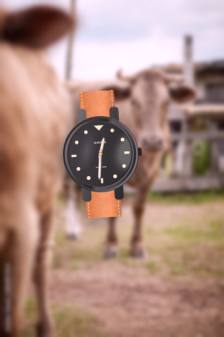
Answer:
12,31
